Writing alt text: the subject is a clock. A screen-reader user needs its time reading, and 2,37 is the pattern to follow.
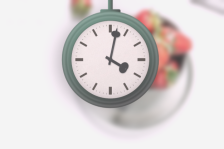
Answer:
4,02
